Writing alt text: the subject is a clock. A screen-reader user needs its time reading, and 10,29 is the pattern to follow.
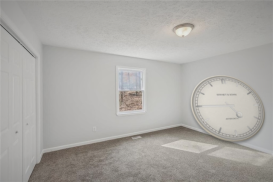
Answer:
4,45
